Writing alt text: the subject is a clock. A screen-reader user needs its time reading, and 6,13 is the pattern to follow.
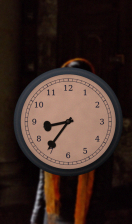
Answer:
8,36
